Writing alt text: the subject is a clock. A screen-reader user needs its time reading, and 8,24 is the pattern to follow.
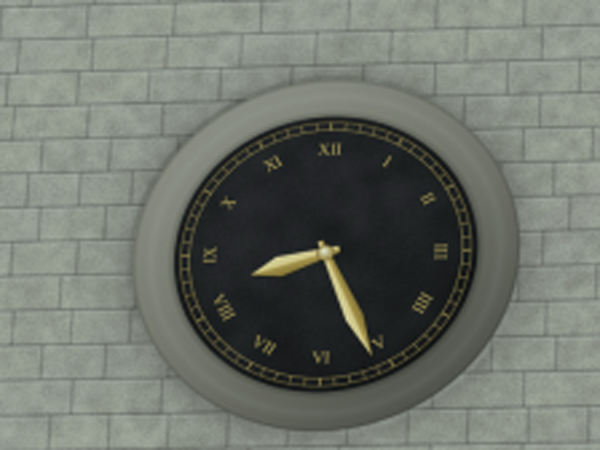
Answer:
8,26
